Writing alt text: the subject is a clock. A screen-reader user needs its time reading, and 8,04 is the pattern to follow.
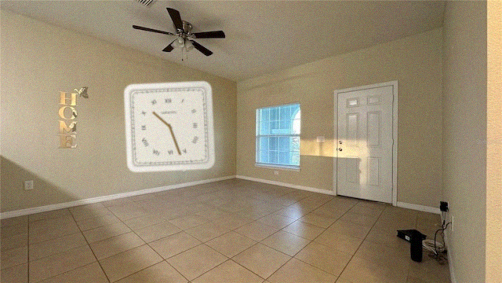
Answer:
10,27
